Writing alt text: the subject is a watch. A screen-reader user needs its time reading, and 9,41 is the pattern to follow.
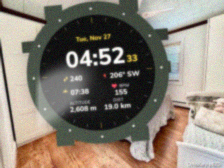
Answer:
4,52
